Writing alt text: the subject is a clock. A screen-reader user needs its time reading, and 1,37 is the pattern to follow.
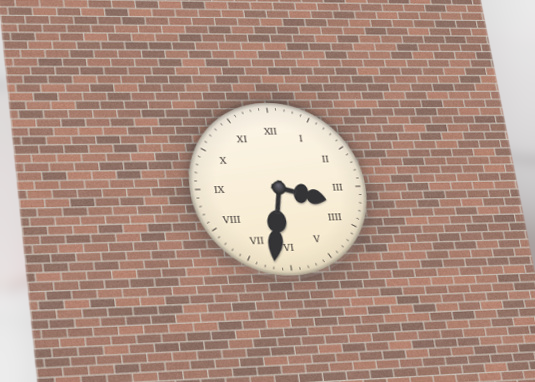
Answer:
3,32
